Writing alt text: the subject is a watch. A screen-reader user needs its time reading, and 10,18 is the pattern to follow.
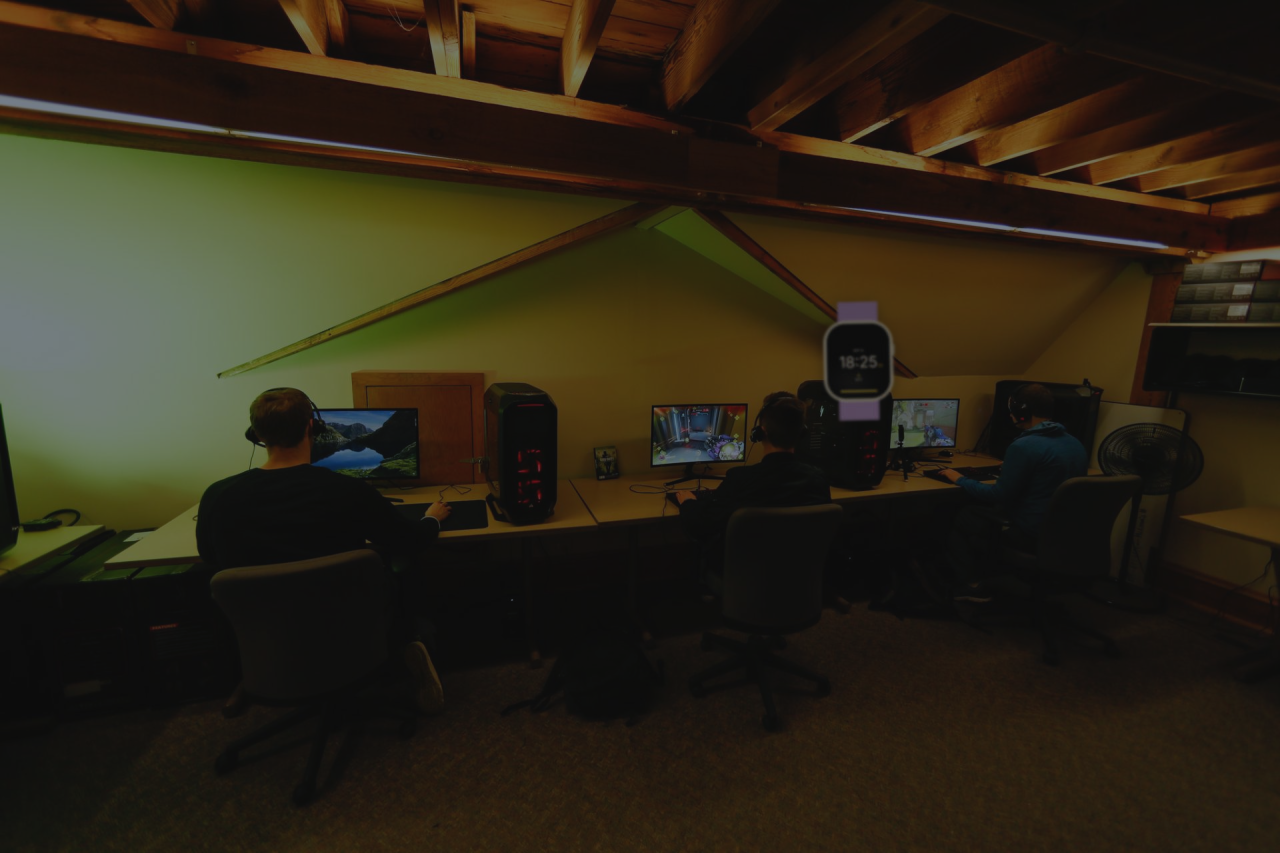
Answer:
18,25
